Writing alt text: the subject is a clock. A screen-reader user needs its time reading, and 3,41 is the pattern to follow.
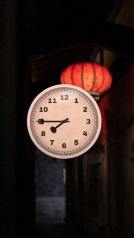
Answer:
7,45
